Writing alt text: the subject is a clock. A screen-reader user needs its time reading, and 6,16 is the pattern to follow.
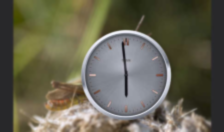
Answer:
5,59
